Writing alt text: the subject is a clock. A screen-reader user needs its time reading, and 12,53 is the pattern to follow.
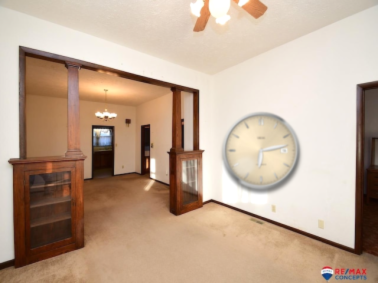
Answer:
6,13
